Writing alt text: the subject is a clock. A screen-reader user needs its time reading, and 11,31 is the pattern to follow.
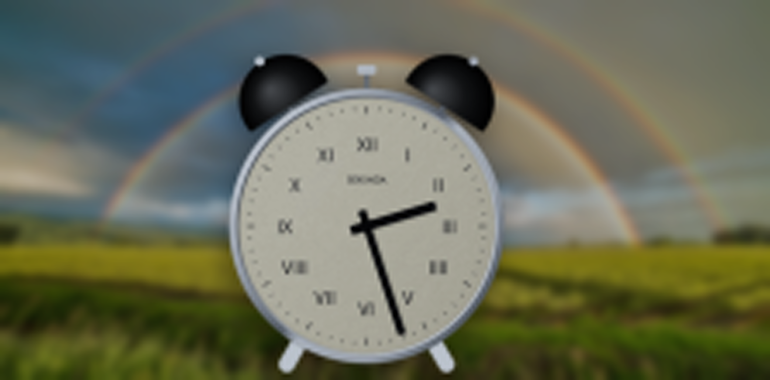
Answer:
2,27
